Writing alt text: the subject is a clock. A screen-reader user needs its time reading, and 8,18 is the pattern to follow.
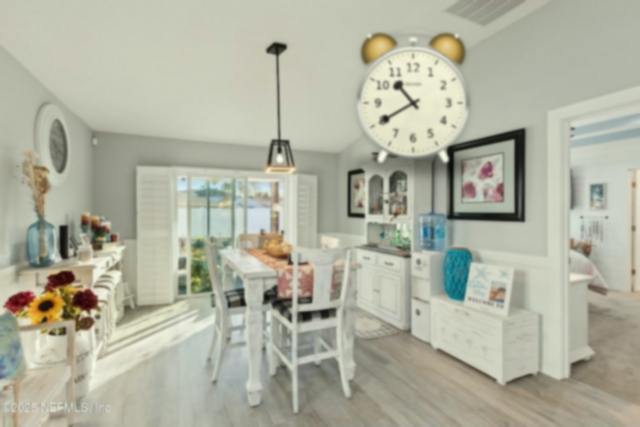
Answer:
10,40
